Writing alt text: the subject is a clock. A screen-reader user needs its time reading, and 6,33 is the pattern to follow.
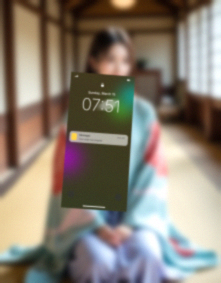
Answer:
7,51
